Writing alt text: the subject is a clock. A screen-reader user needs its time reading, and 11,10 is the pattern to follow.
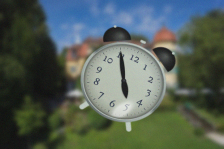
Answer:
4,55
